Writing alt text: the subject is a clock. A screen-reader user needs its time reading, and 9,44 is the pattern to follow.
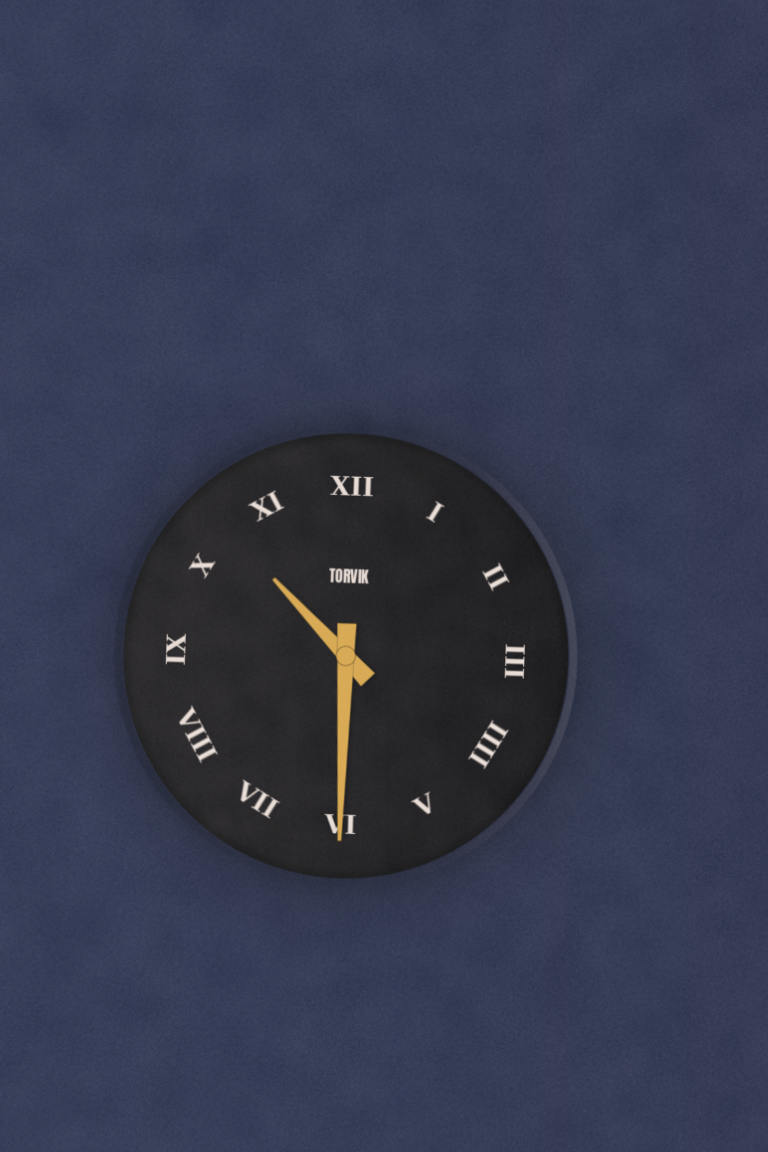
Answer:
10,30
